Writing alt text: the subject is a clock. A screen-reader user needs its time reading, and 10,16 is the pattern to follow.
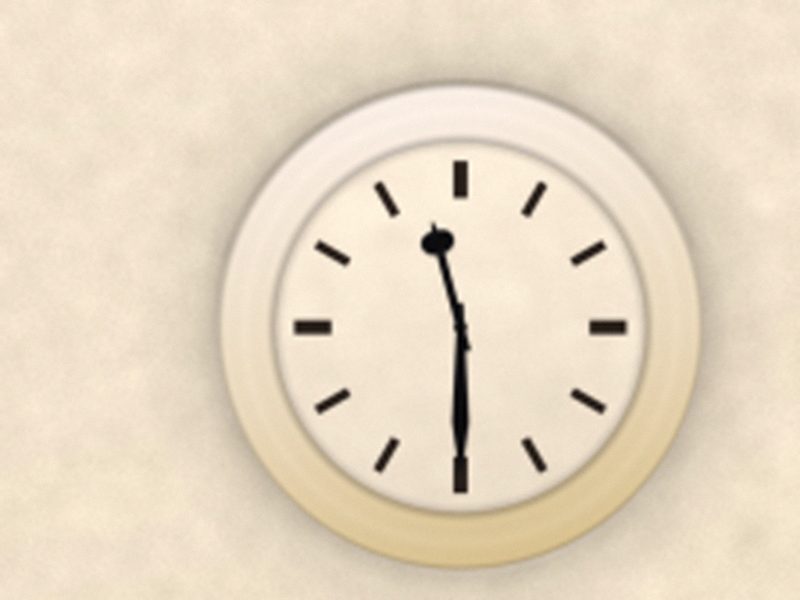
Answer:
11,30
